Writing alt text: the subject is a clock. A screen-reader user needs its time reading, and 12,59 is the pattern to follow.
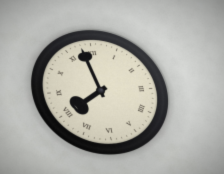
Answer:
7,58
